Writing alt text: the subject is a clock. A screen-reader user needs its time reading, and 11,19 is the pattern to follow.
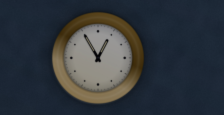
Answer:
12,55
